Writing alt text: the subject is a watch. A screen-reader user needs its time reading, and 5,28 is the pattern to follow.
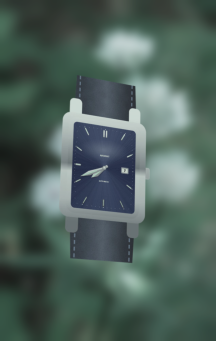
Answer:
7,41
